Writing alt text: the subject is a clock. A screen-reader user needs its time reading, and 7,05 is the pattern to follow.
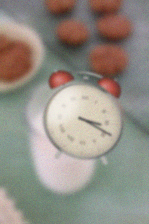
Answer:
3,19
